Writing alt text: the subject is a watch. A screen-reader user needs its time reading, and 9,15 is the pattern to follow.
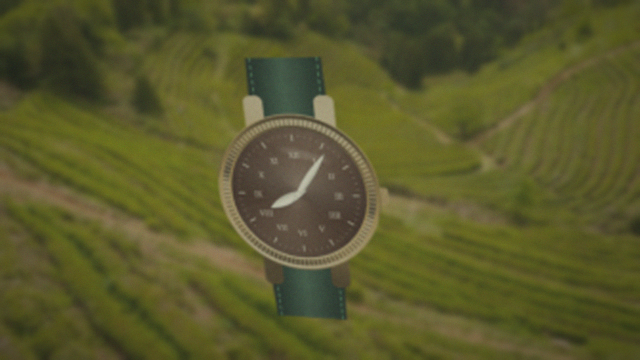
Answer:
8,06
